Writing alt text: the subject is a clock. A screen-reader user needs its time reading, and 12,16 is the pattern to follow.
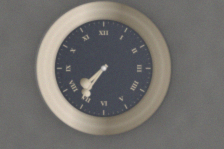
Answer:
7,36
